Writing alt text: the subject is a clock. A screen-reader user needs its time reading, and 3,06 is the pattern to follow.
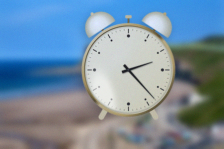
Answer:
2,23
